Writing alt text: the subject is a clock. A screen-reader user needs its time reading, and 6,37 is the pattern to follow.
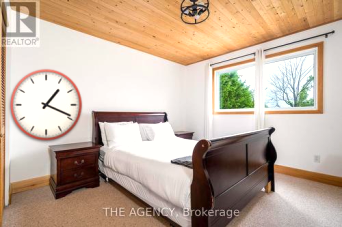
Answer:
1,19
